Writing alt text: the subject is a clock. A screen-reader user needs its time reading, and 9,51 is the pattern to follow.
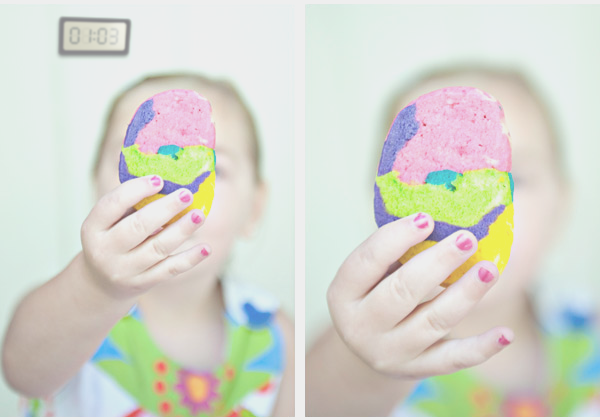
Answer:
1,03
